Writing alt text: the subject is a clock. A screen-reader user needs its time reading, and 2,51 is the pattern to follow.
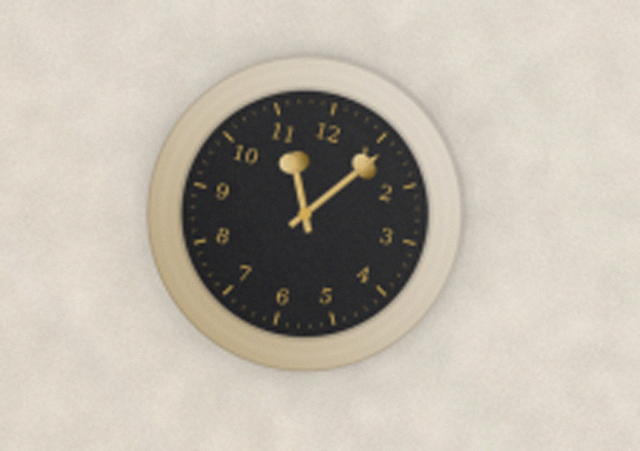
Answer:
11,06
